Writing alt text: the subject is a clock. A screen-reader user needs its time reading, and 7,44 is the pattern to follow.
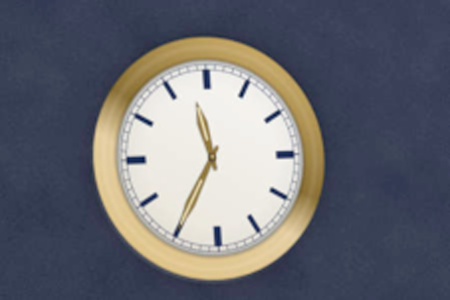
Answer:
11,35
